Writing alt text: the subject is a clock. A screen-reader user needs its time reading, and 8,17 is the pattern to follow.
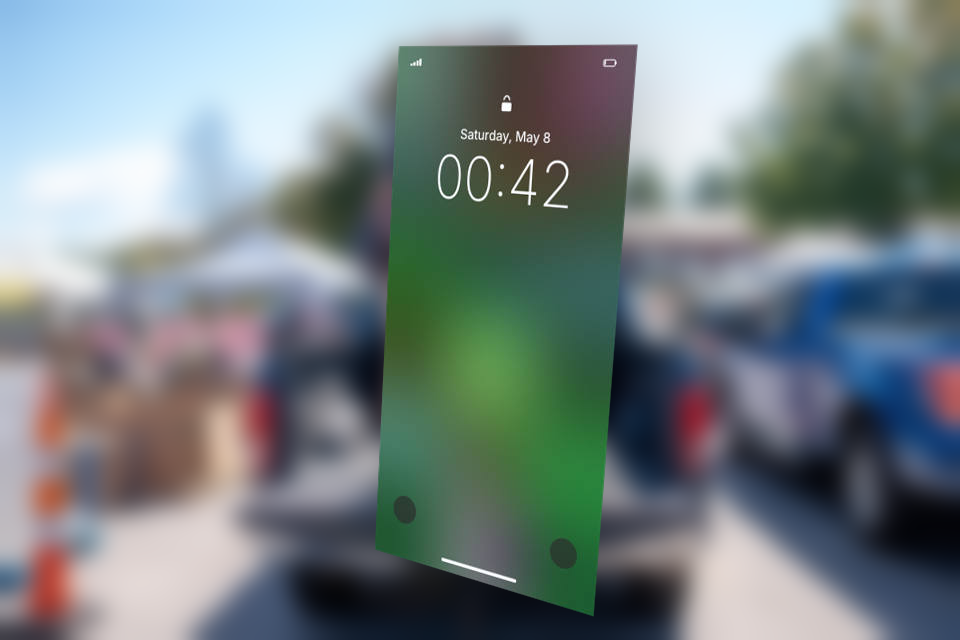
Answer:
0,42
